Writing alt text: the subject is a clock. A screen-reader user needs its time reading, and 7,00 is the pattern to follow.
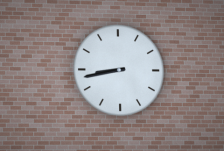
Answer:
8,43
